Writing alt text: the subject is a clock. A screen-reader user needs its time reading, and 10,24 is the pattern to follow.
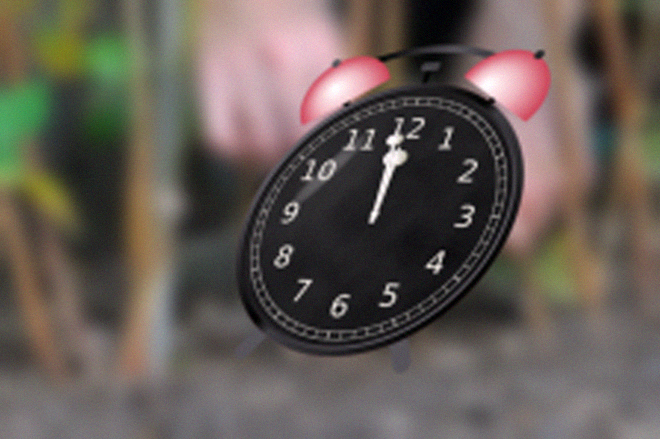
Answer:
11,59
